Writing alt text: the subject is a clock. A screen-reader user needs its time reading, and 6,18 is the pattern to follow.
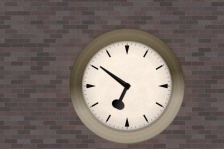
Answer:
6,51
